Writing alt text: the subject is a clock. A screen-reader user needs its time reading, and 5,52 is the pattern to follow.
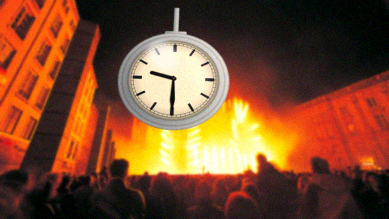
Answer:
9,30
